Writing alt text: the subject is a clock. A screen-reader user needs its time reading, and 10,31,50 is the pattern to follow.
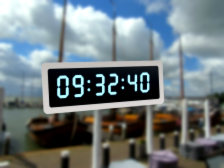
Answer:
9,32,40
